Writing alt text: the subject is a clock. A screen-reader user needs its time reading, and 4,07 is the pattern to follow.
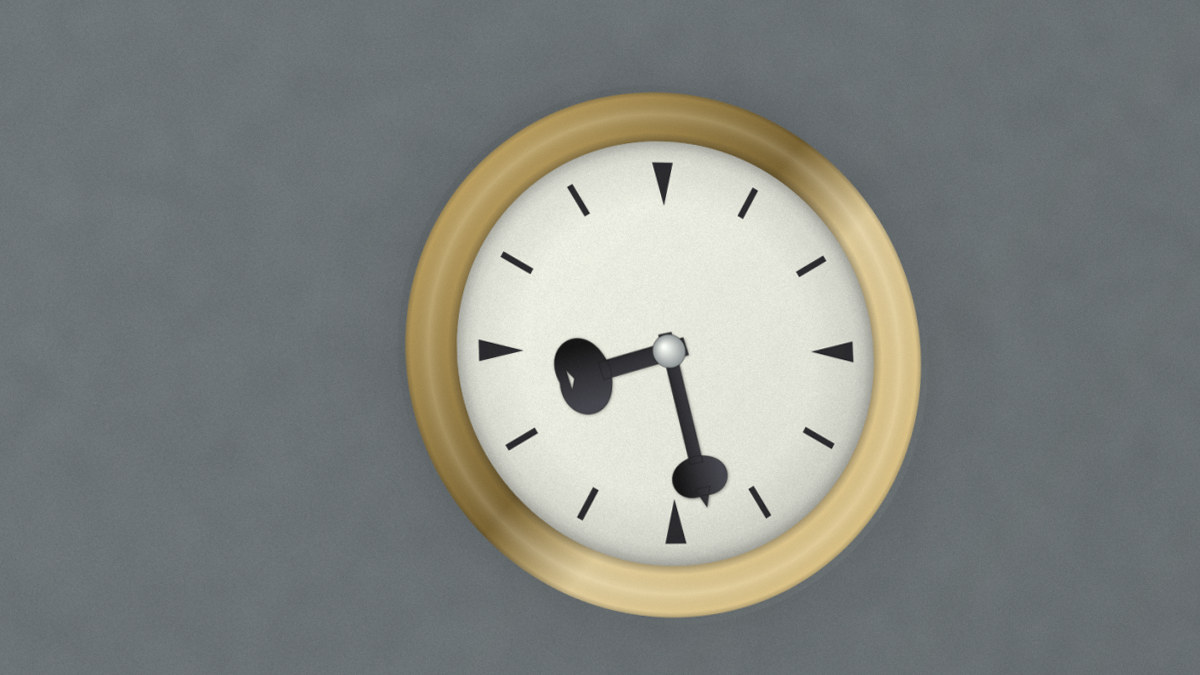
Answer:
8,28
